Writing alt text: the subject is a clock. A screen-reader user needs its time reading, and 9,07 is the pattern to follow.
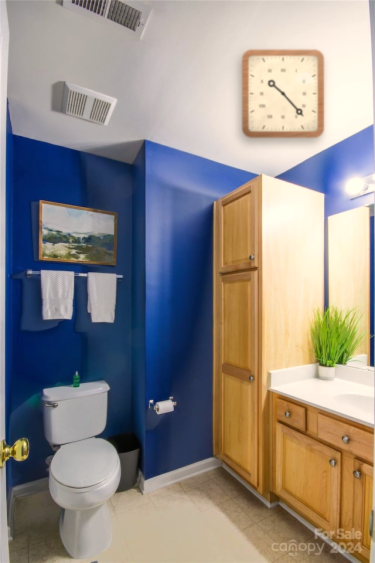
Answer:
10,23
